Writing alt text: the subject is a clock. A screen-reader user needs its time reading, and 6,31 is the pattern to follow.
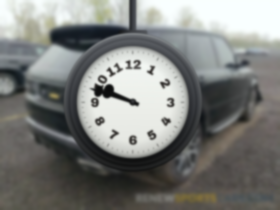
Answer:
9,48
